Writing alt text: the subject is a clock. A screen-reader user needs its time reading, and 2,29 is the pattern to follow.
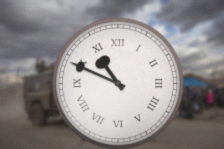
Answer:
10,49
